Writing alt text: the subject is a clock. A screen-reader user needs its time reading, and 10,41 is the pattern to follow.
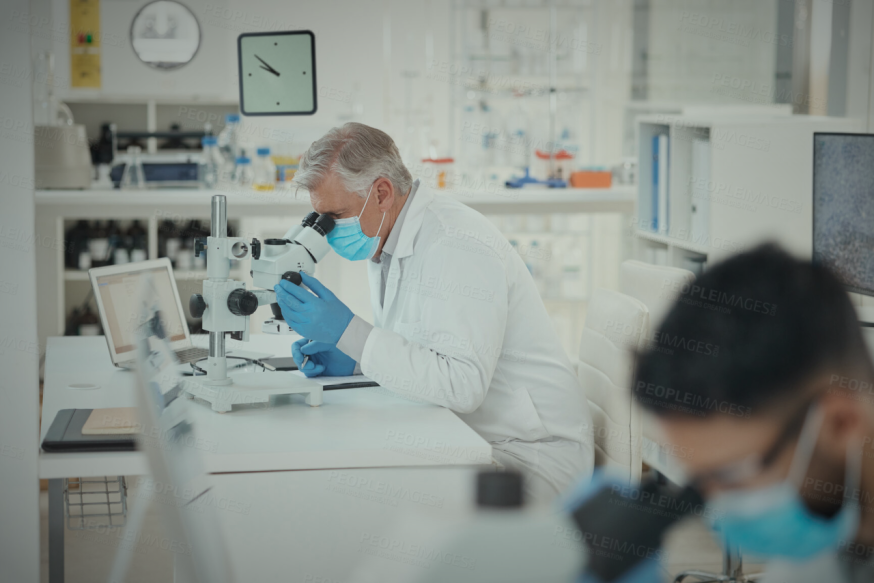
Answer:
9,52
